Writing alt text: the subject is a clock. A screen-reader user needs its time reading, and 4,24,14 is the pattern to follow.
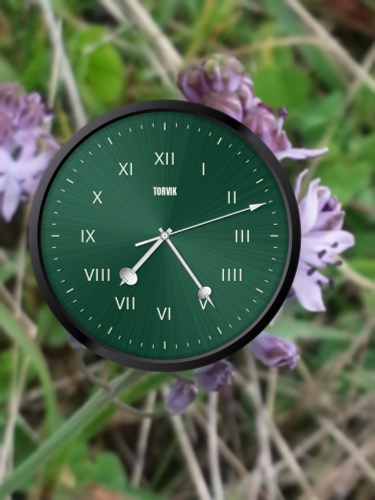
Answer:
7,24,12
